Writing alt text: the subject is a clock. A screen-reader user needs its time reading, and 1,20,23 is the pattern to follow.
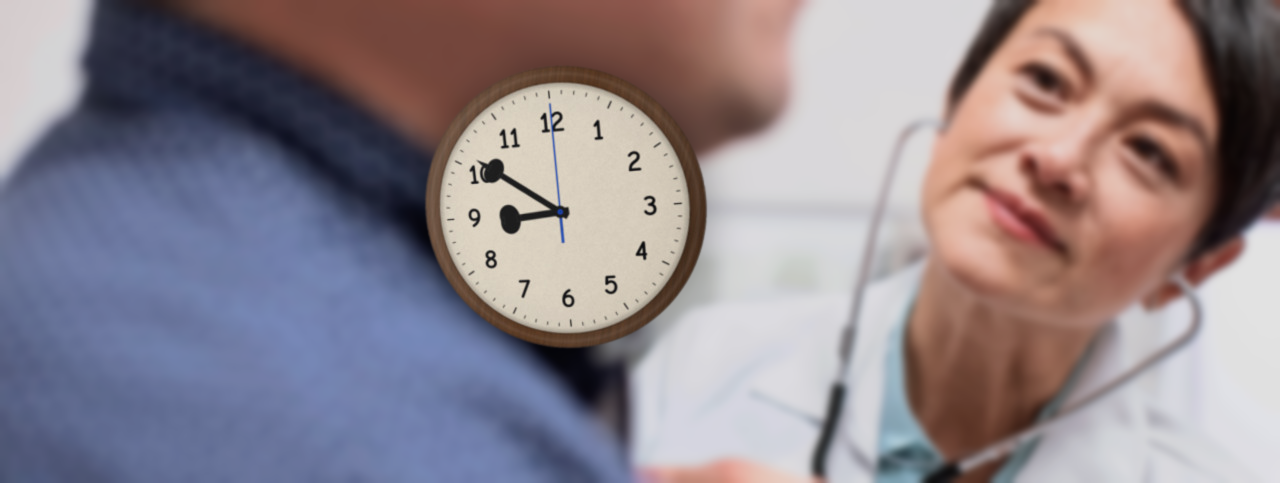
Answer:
8,51,00
